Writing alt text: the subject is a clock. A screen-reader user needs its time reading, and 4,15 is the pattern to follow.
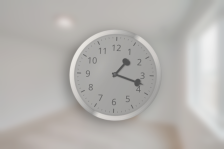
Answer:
1,18
